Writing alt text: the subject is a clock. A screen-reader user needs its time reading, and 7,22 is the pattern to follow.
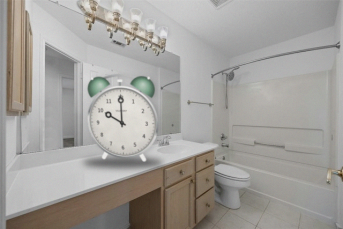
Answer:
10,00
